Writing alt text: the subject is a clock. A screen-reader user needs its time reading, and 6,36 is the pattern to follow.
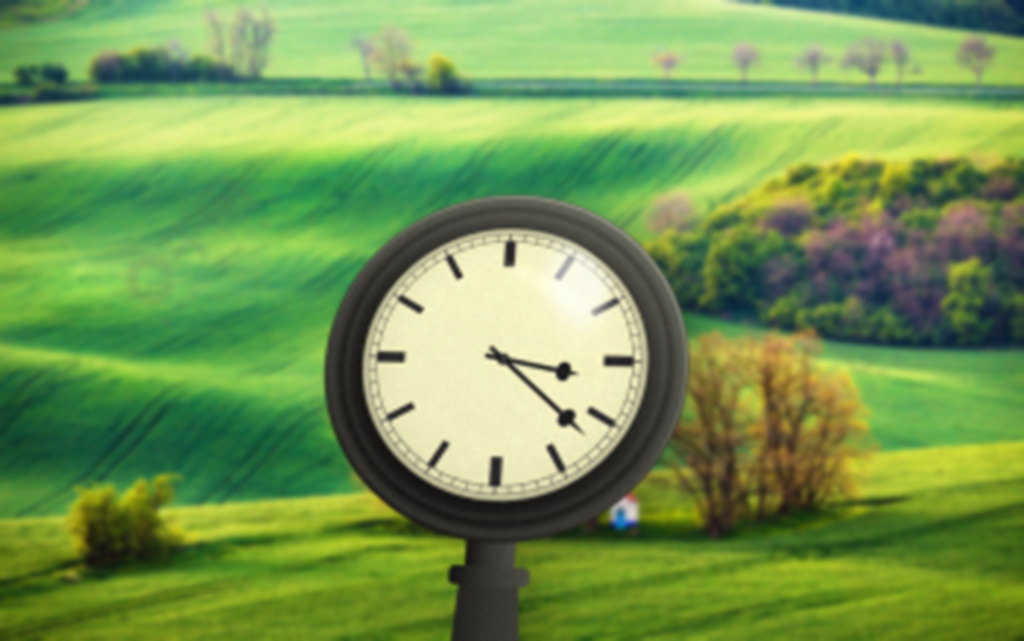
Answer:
3,22
